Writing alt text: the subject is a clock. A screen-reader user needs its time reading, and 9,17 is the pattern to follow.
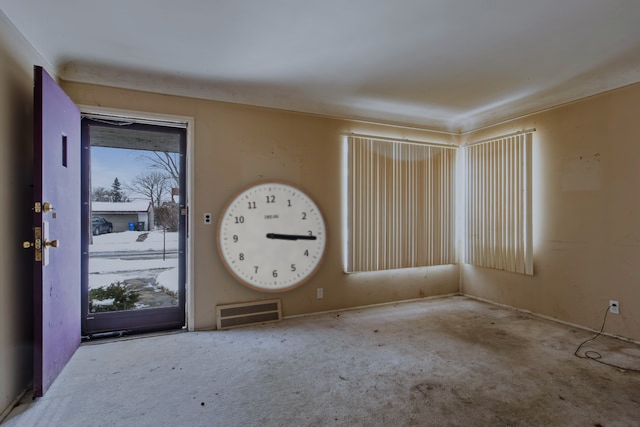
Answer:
3,16
